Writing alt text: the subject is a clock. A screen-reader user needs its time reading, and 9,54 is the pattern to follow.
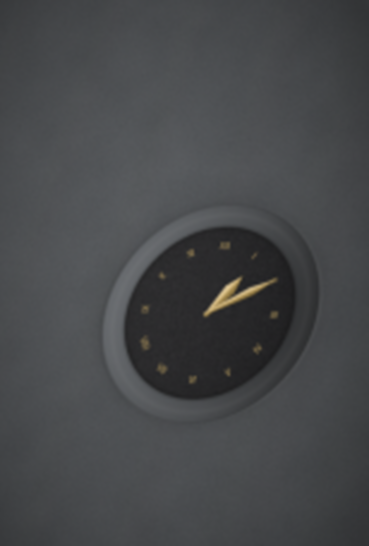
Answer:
1,10
